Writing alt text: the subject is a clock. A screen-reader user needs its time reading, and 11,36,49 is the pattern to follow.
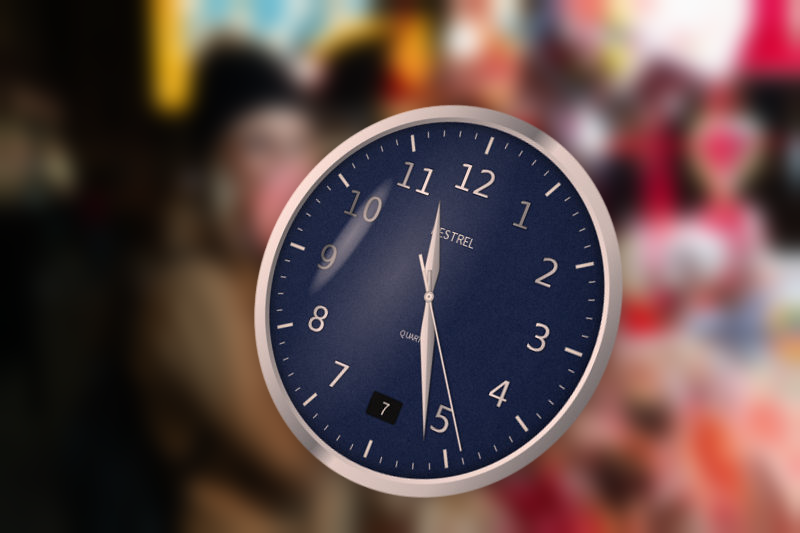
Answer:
11,26,24
